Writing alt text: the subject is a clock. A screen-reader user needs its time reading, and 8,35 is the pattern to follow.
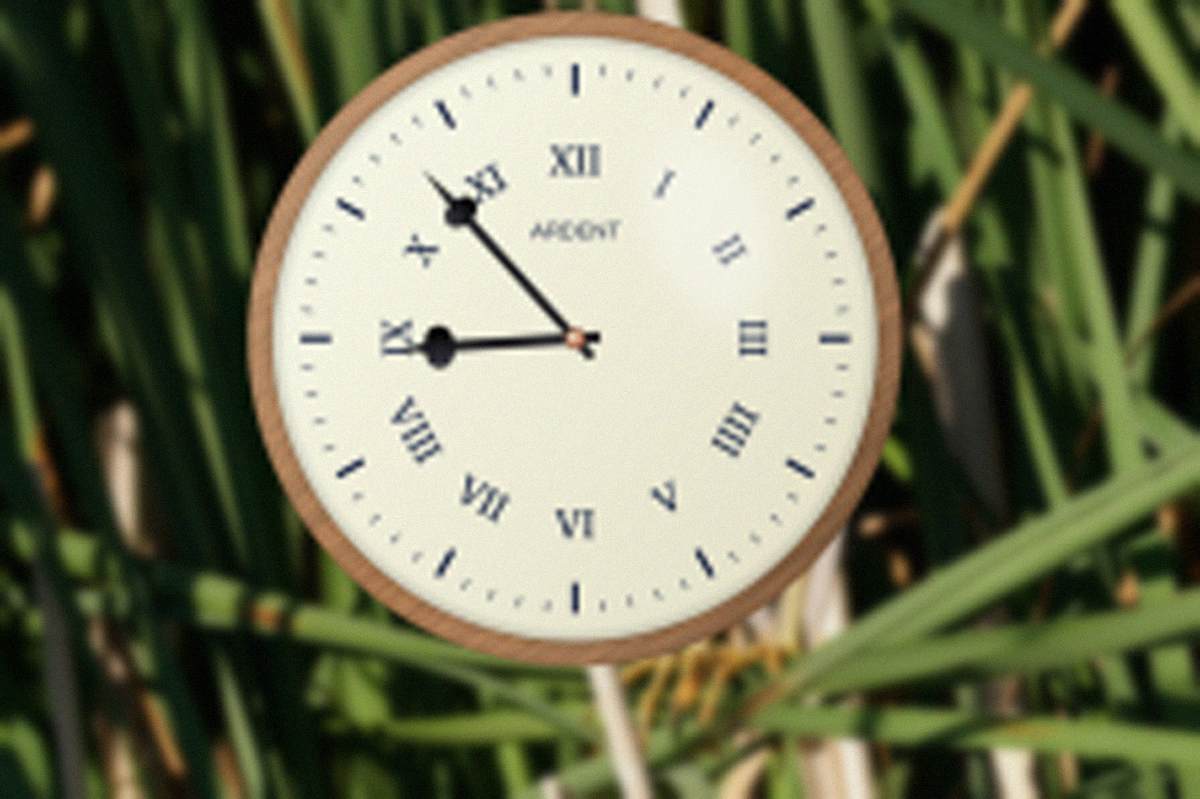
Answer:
8,53
